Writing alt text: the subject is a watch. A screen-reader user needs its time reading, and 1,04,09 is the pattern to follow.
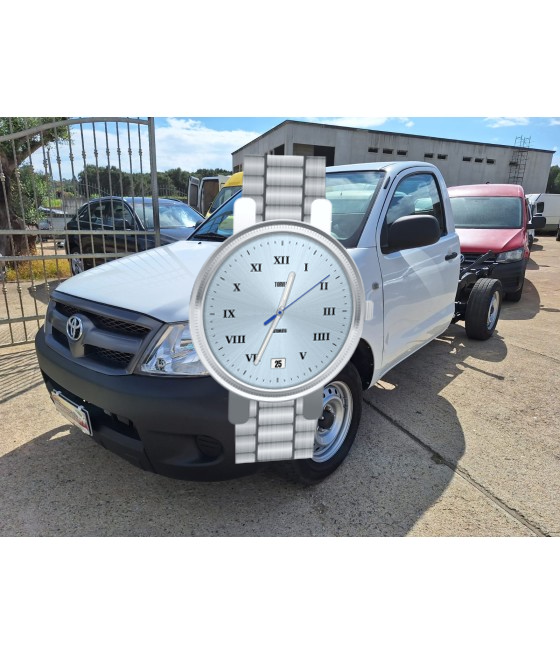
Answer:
12,34,09
